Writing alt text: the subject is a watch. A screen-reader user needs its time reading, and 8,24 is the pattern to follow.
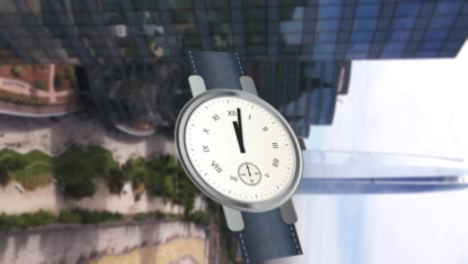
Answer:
12,02
